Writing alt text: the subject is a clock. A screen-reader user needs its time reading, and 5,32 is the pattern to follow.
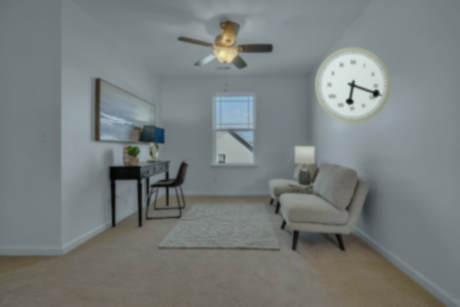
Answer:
6,18
